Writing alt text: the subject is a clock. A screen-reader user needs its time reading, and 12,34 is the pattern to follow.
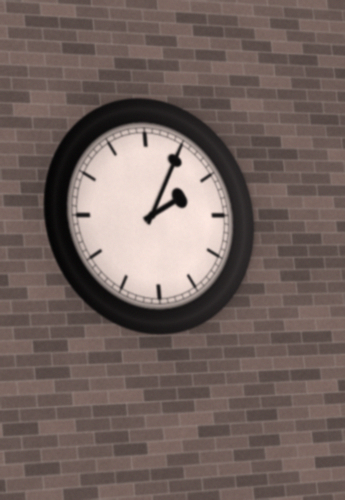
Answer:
2,05
